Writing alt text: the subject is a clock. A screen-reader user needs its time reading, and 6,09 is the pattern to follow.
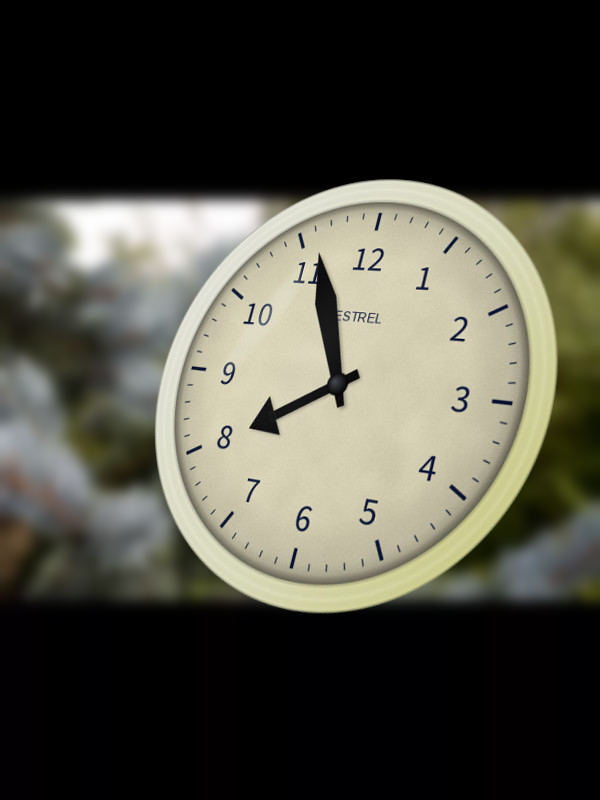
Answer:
7,56
